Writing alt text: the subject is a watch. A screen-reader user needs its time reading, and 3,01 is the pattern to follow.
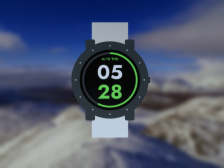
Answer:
5,28
